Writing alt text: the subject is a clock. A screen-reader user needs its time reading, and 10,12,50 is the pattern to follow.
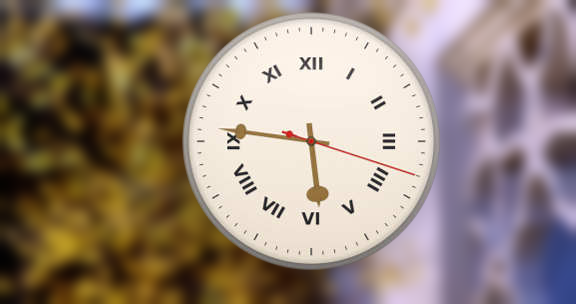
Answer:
5,46,18
